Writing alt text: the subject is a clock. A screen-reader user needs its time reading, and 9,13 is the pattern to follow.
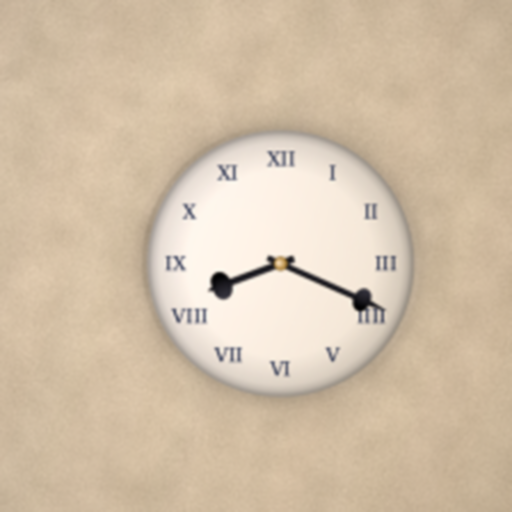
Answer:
8,19
